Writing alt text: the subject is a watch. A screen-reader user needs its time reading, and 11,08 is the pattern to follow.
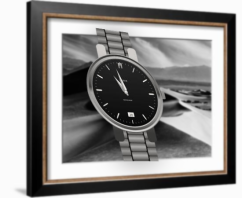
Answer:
10,58
